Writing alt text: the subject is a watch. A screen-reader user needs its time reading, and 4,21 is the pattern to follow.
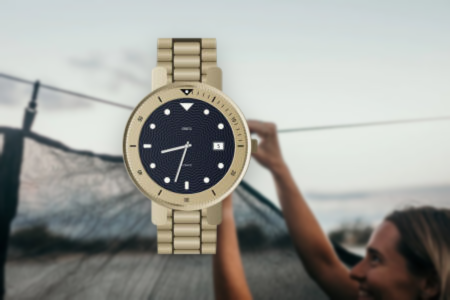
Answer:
8,33
